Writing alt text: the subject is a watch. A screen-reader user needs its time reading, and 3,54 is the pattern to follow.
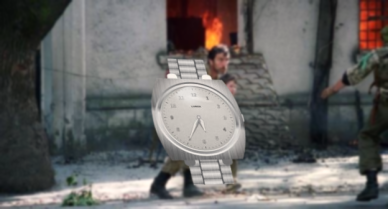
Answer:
5,35
